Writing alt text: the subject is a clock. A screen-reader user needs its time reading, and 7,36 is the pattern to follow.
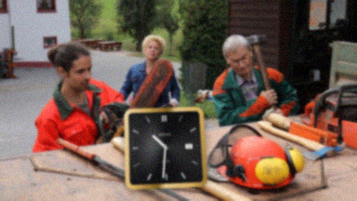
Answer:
10,31
